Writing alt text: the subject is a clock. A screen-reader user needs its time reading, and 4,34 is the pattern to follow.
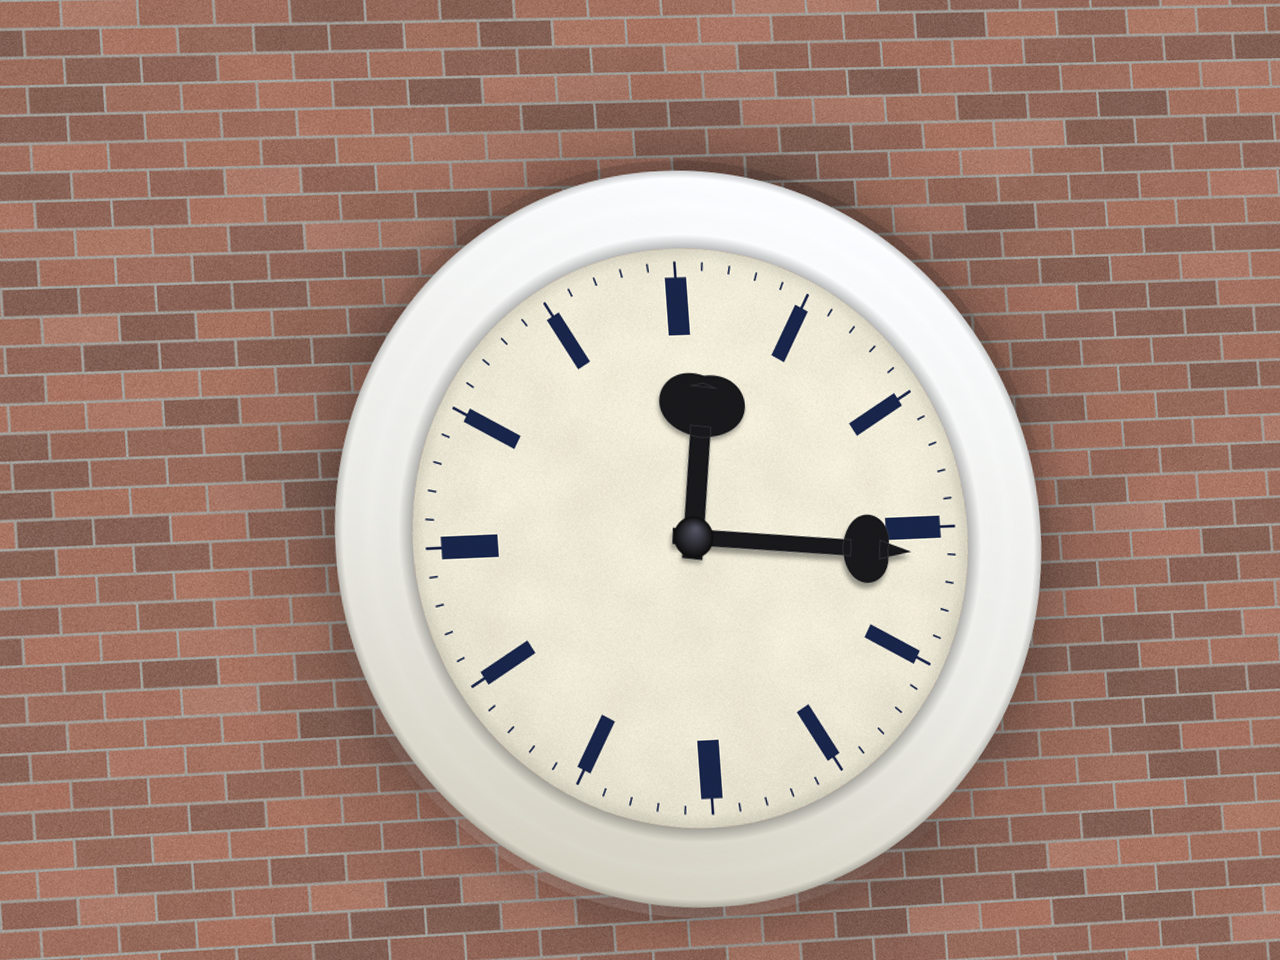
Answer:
12,16
